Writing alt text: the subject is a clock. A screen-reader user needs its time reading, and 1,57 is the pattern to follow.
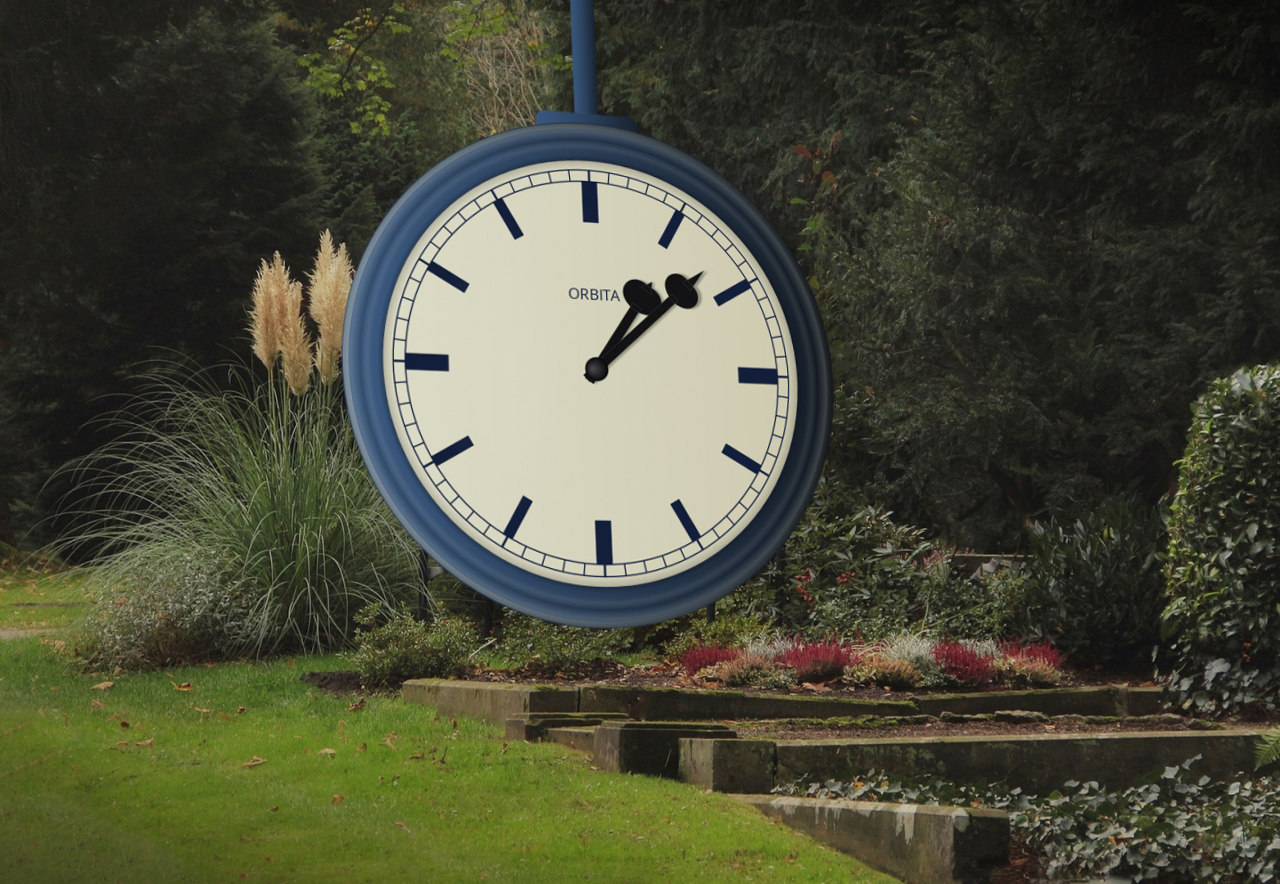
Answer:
1,08
